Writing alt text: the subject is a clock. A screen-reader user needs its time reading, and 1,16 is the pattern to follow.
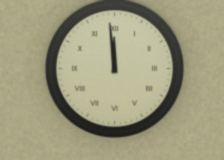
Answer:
11,59
